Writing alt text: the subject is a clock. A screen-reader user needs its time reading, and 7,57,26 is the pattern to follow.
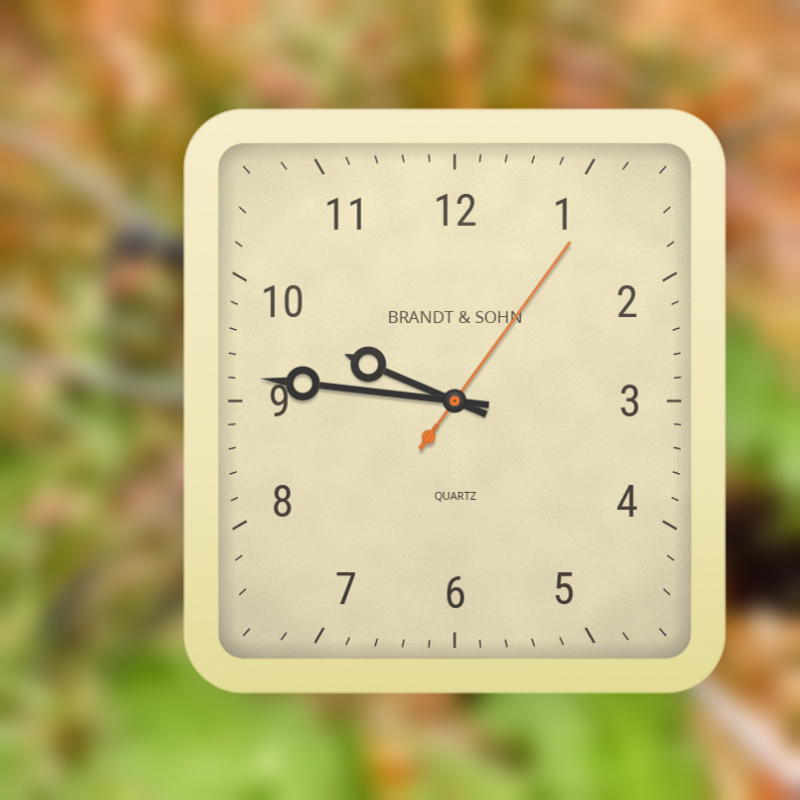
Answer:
9,46,06
